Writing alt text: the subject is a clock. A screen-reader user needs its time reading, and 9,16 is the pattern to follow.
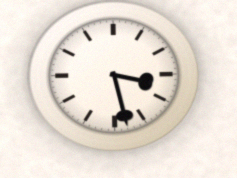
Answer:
3,28
